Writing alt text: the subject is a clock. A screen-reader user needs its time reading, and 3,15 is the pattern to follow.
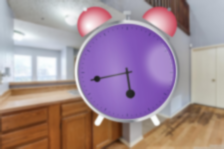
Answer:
5,43
